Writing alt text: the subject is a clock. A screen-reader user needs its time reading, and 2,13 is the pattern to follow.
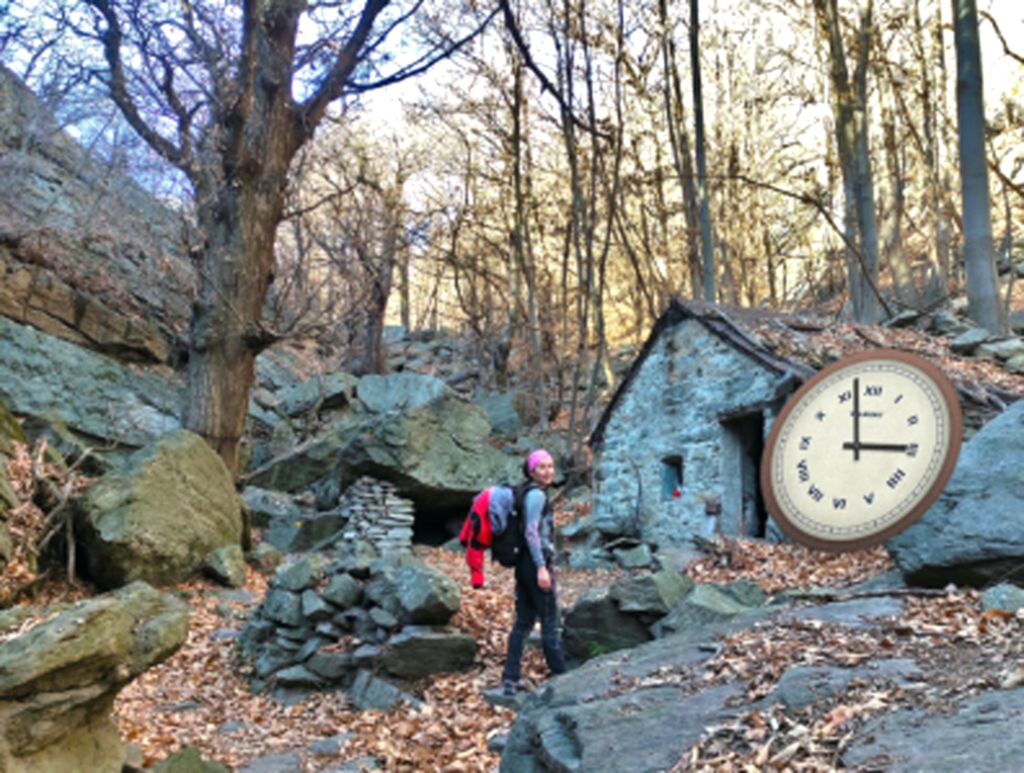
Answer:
2,57
